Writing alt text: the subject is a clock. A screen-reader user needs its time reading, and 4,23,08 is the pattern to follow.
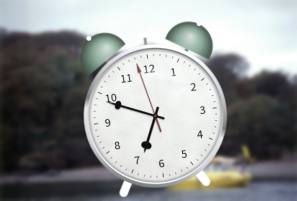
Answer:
6,48,58
